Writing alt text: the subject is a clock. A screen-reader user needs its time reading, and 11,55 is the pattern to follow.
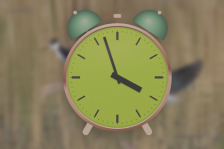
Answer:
3,57
